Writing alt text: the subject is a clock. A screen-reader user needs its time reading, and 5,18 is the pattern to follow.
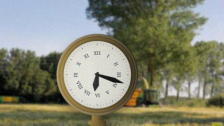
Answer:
6,18
